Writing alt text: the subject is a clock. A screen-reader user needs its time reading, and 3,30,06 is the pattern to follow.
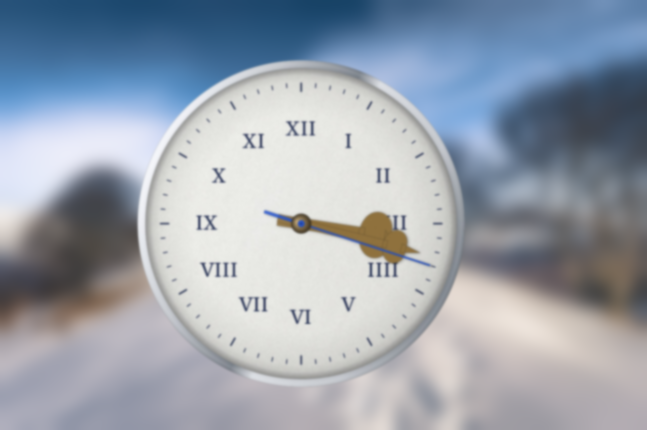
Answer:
3,17,18
